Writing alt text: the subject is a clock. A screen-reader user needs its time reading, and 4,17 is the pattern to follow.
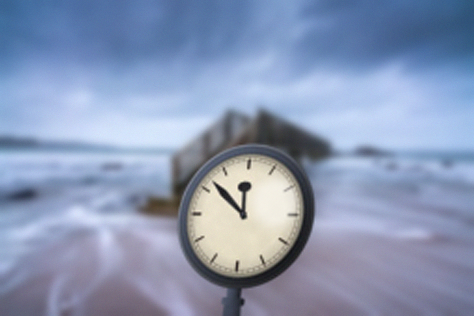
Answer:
11,52
